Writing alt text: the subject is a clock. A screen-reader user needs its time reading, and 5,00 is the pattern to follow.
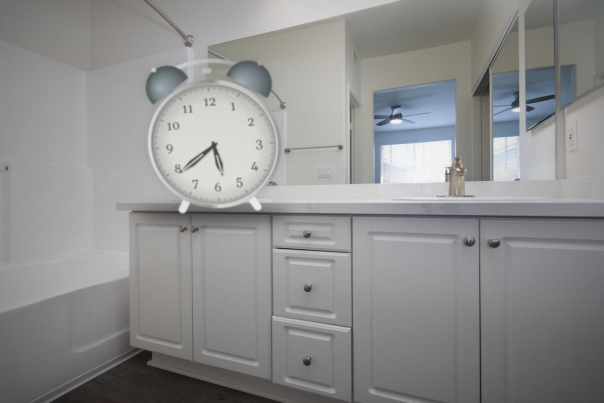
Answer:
5,39
